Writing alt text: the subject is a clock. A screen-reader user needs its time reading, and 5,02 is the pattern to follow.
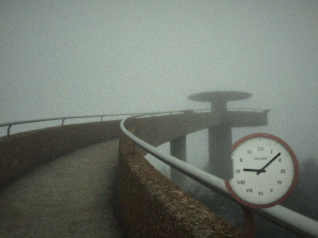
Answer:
9,08
